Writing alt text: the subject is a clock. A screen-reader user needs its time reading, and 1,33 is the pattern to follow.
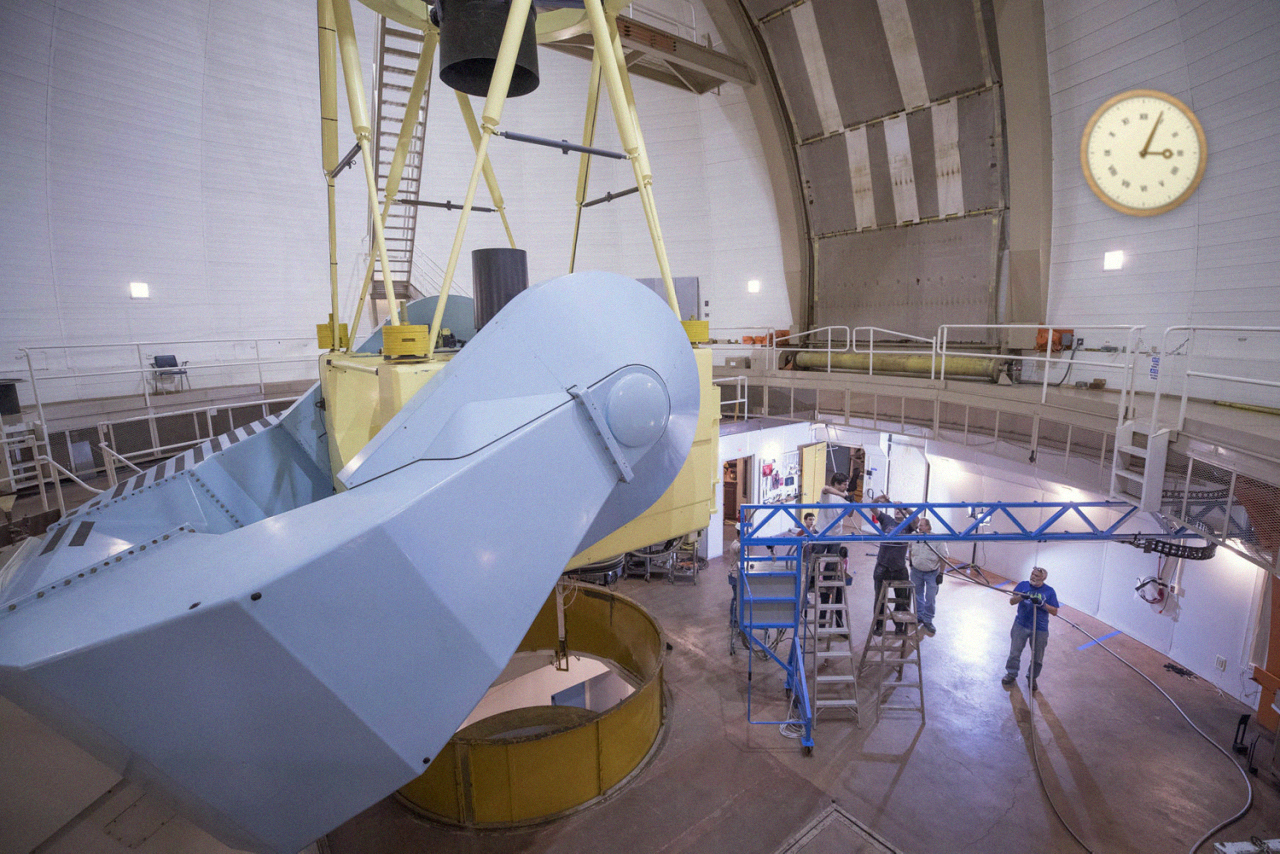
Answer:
3,04
